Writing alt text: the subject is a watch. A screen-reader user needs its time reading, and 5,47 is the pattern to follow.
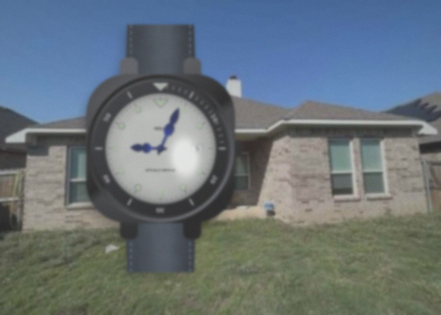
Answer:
9,04
